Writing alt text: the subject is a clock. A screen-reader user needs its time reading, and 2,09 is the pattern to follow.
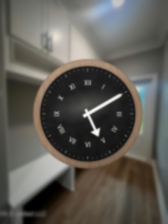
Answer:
5,10
